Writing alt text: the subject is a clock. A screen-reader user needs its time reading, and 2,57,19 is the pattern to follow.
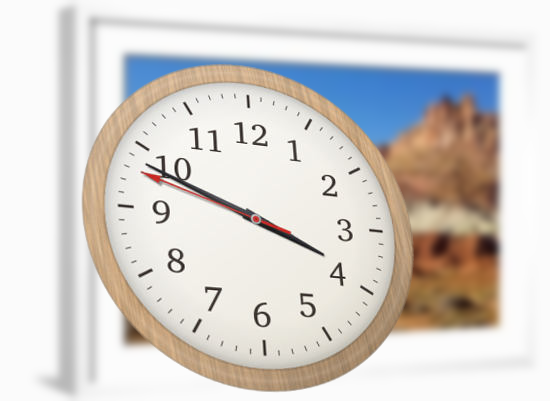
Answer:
3,48,48
